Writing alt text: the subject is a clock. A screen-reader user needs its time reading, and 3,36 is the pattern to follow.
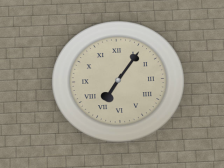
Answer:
7,06
